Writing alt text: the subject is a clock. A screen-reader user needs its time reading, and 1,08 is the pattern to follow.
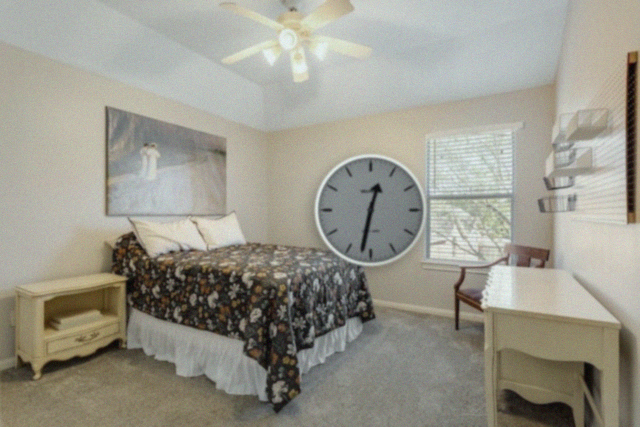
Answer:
12,32
